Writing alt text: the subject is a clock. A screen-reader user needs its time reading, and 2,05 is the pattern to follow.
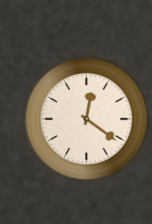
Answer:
12,21
